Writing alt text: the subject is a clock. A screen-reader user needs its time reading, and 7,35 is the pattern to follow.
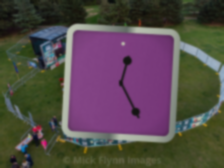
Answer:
12,25
